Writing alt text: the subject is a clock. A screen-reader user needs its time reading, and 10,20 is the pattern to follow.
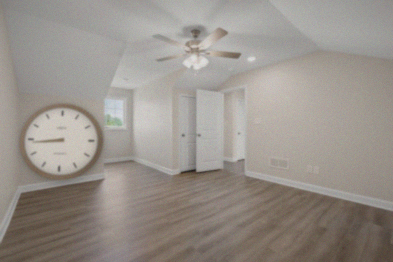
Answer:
8,44
